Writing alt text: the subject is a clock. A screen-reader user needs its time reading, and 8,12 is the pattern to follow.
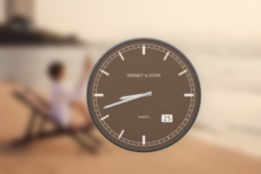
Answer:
8,42
